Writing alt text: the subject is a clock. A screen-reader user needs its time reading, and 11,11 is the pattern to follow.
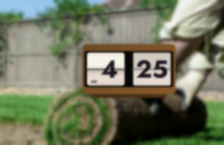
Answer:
4,25
